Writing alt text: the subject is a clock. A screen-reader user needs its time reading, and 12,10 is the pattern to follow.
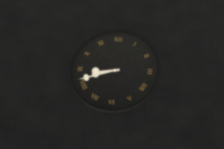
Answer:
8,42
